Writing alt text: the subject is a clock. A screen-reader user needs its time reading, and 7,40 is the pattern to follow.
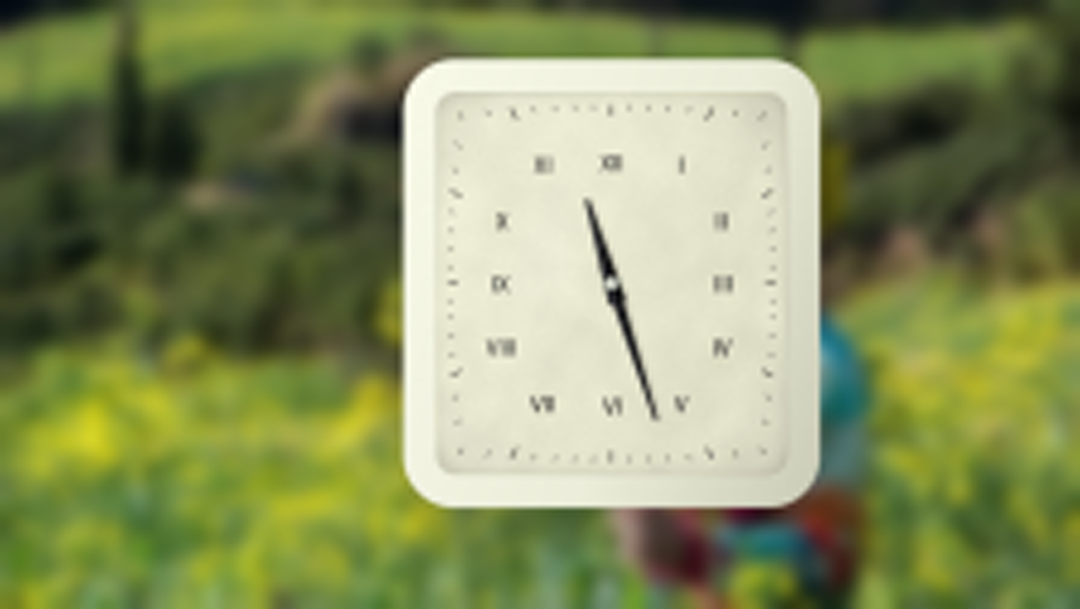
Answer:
11,27
